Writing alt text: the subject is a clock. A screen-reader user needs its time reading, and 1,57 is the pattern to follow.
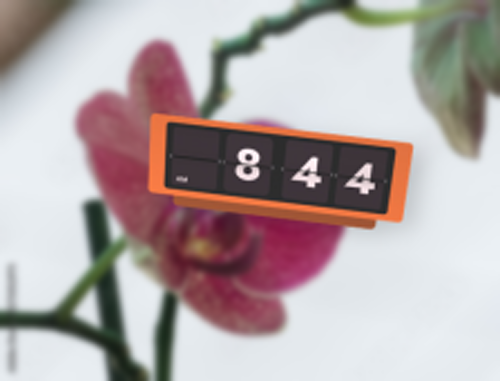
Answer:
8,44
